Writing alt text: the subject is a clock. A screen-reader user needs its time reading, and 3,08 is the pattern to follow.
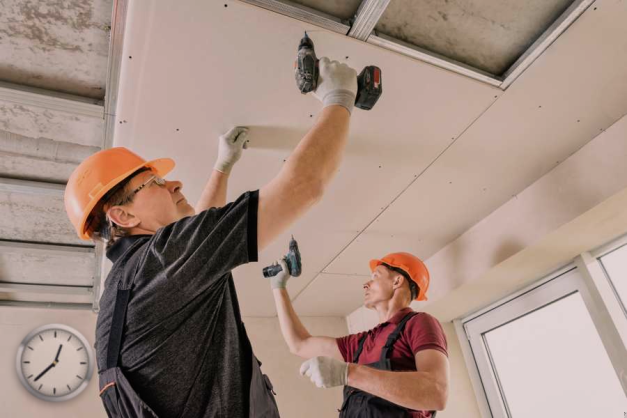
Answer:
12,38
